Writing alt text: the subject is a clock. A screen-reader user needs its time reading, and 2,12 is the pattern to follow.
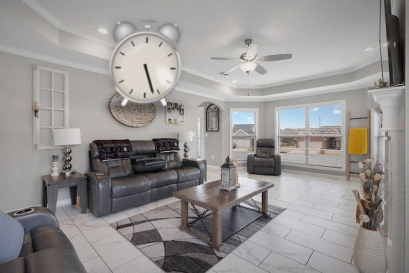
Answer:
5,27
